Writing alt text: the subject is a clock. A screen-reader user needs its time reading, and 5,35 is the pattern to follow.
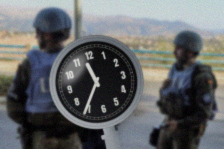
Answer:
11,36
